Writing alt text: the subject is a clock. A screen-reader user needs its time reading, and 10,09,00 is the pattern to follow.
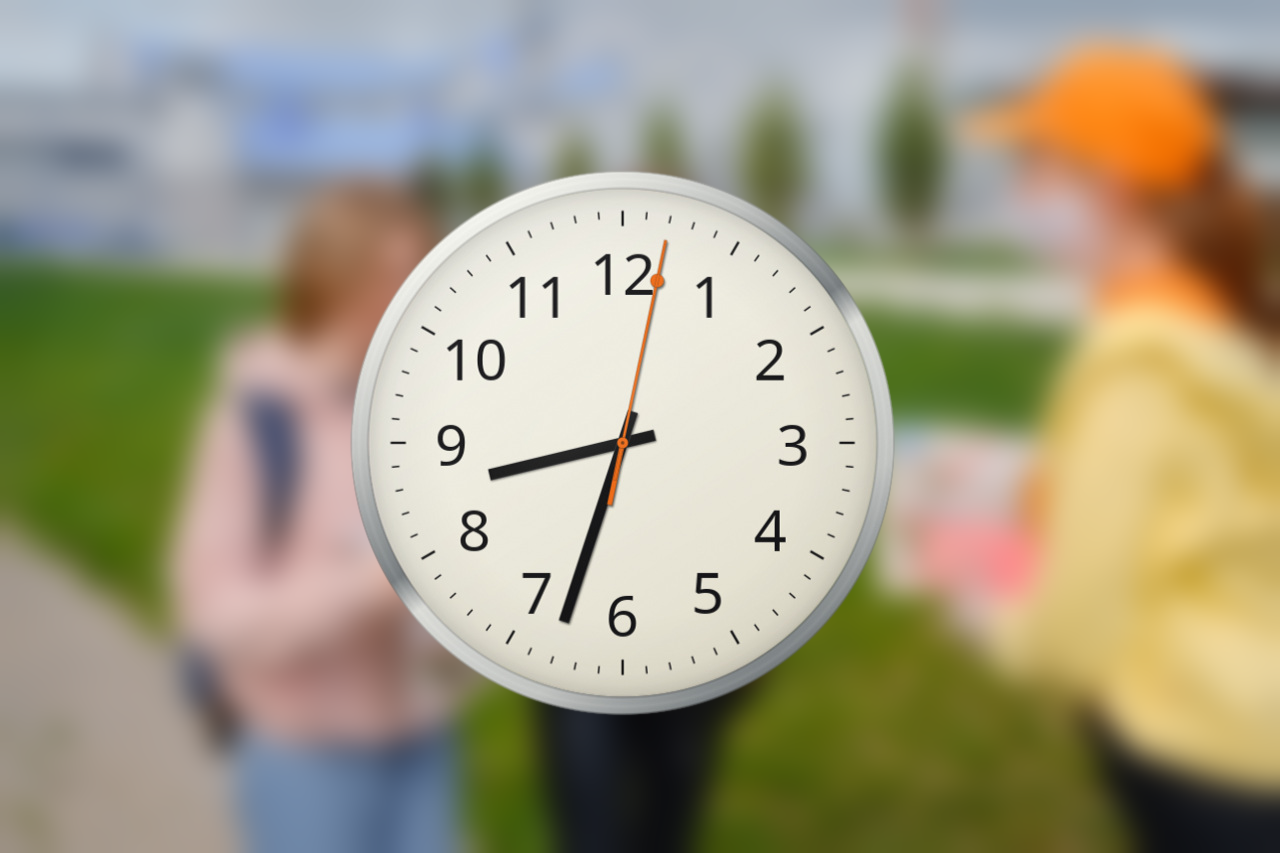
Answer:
8,33,02
